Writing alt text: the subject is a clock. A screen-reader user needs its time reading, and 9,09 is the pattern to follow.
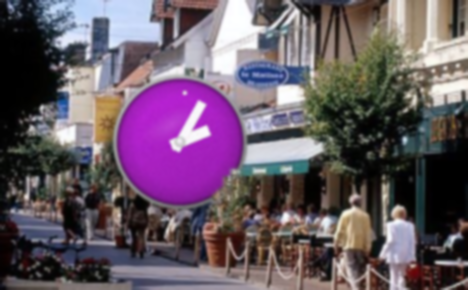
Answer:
2,04
